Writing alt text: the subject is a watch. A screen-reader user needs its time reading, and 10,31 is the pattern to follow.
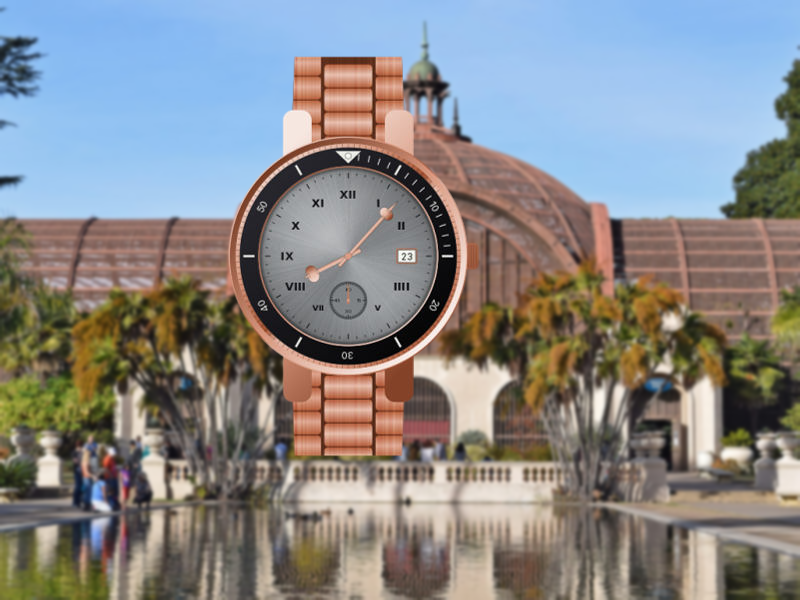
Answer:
8,07
